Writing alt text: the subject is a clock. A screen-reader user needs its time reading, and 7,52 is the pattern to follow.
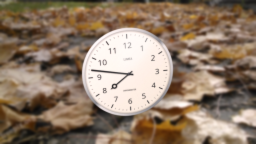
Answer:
7,47
